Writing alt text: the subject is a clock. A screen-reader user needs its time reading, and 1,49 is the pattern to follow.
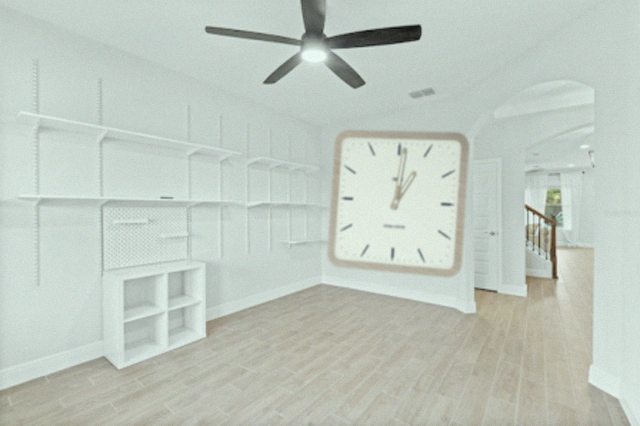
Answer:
1,01
